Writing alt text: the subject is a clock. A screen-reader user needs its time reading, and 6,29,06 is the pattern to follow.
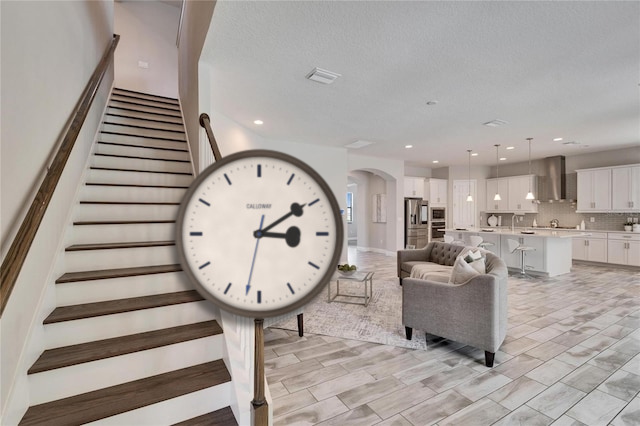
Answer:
3,09,32
